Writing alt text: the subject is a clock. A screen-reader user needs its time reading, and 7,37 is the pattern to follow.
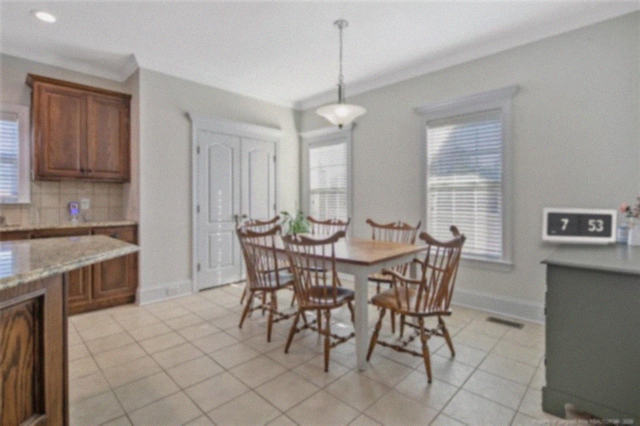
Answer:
7,53
